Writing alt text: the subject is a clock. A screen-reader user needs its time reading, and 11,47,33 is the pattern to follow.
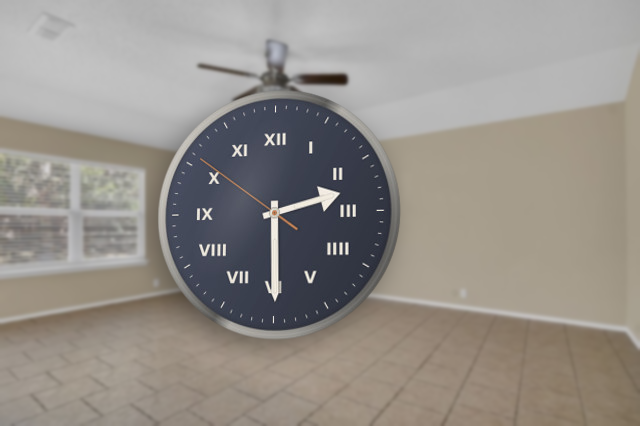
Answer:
2,29,51
